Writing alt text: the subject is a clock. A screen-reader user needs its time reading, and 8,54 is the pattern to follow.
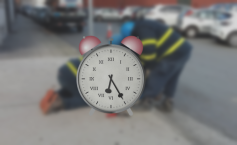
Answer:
6,25
